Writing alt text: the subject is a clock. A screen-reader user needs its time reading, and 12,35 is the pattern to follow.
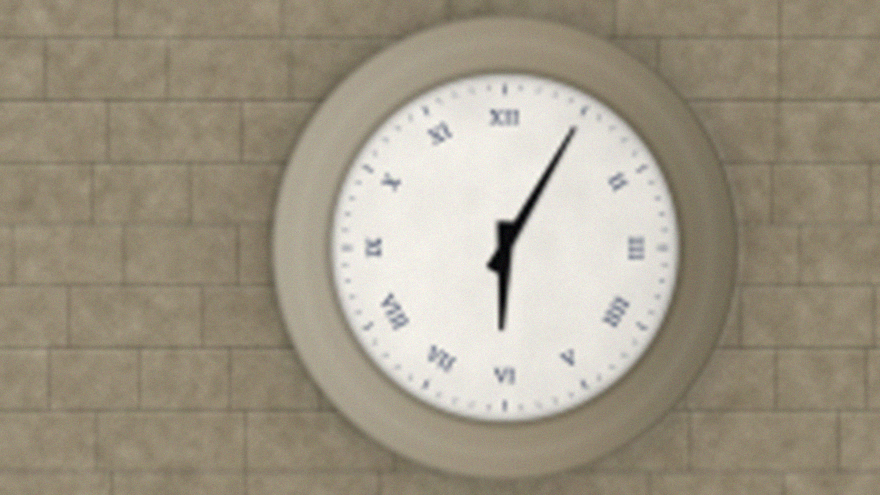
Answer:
6,05
